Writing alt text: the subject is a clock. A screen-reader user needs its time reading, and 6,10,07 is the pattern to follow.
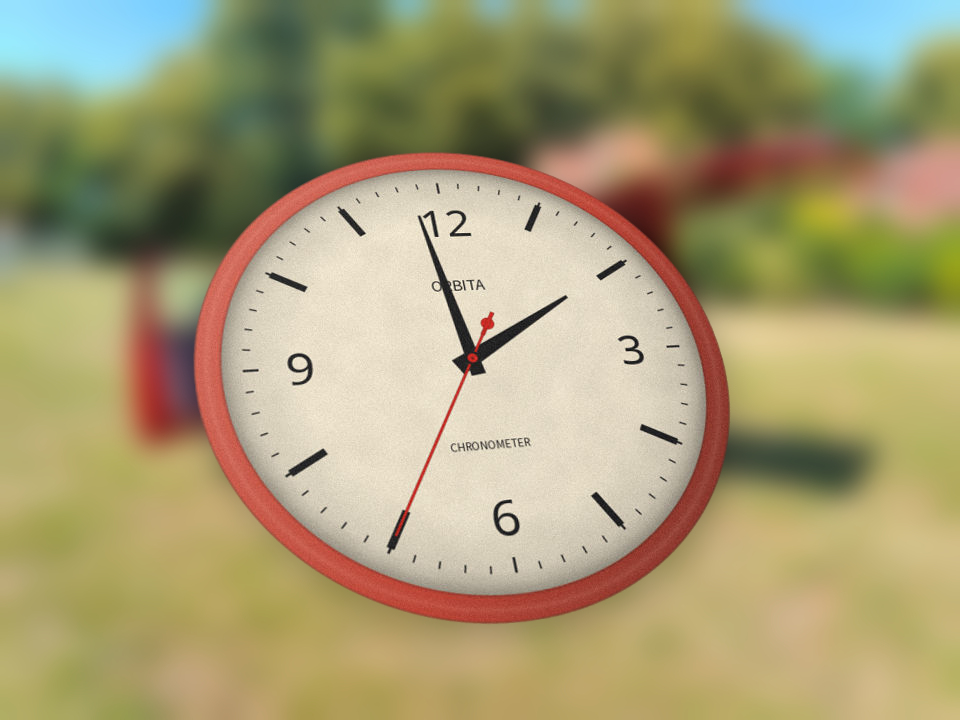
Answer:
1,58,35
